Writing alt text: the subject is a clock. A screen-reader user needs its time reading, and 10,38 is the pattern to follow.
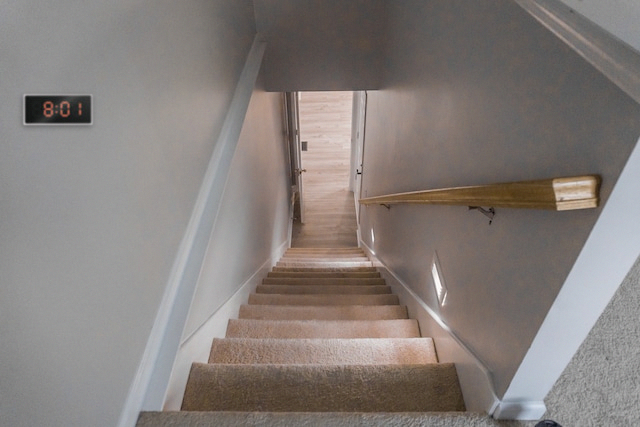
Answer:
8,01
